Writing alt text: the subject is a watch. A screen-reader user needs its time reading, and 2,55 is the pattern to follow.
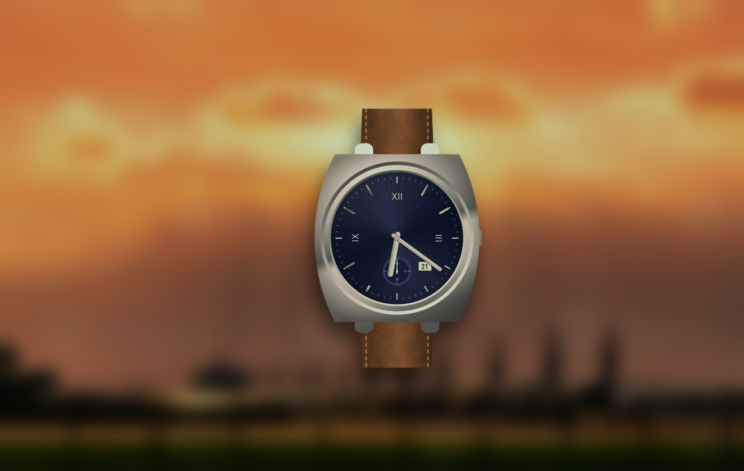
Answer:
6,21
